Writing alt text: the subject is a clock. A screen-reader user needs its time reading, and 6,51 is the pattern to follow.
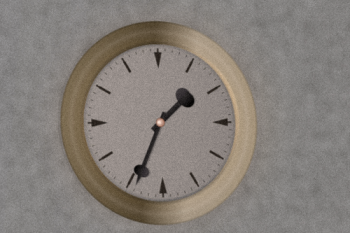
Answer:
1,34
